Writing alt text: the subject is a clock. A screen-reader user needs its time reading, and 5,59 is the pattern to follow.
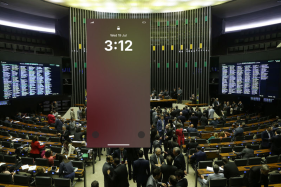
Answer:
3,12
